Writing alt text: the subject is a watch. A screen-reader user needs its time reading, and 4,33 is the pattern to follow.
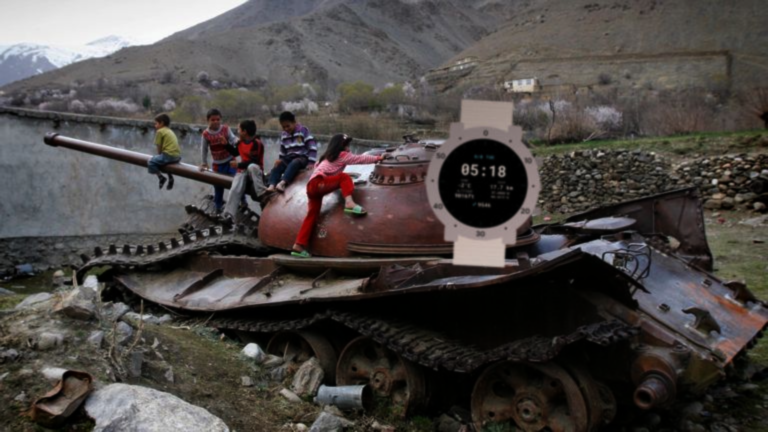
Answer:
5,18
